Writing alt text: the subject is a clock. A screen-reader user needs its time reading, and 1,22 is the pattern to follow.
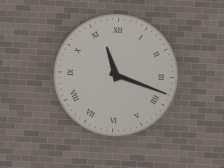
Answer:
11,18
